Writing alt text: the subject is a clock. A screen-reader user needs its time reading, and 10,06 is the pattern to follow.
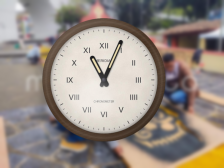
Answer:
11,04
